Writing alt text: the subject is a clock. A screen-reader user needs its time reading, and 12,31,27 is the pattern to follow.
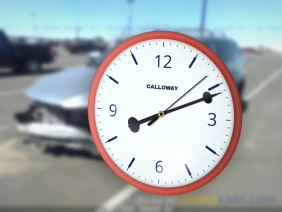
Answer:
8,11,08
